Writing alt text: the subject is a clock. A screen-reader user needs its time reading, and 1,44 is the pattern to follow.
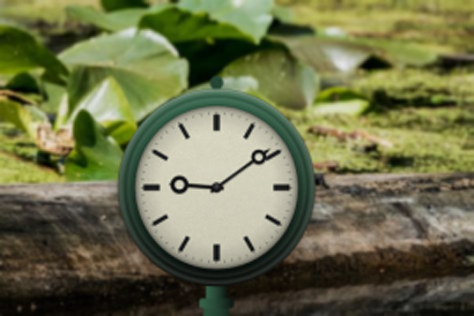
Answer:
9,09
